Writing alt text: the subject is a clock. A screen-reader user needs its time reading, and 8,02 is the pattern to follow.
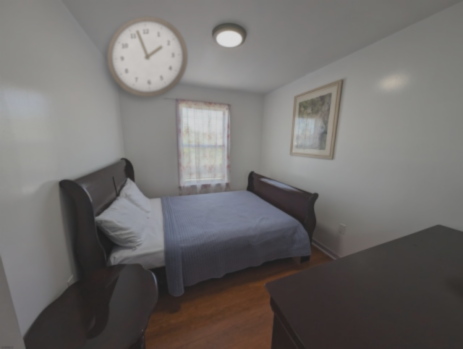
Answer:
1,57
